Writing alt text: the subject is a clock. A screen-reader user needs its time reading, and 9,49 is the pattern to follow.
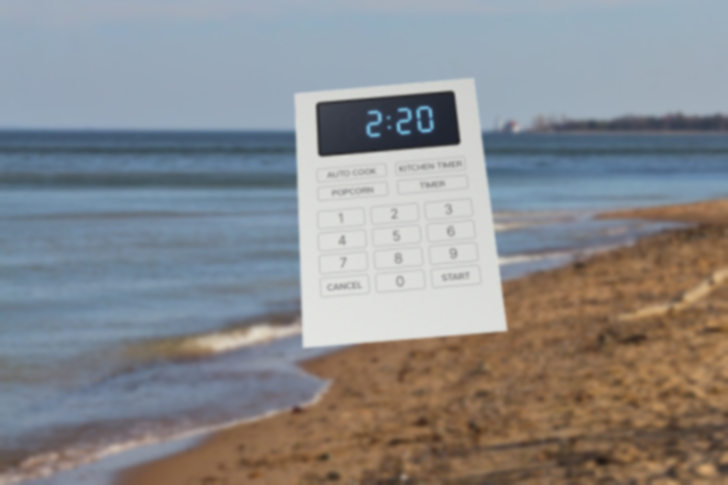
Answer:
2,20
